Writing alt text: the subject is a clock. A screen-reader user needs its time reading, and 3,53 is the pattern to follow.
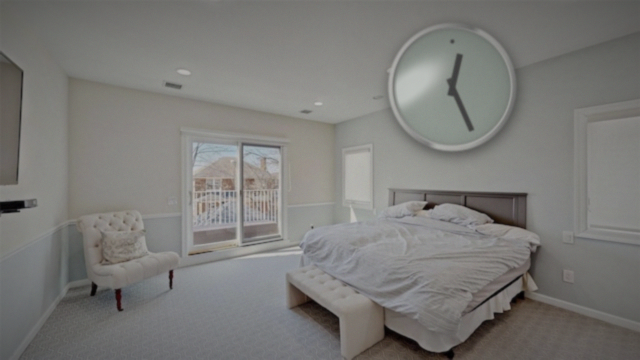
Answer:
12,26
